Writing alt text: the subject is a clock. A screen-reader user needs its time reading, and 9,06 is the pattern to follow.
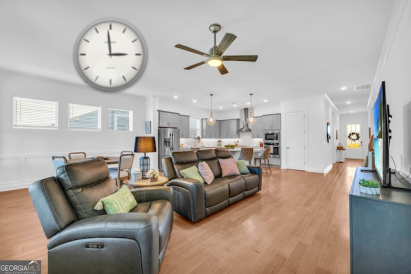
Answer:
2,59
